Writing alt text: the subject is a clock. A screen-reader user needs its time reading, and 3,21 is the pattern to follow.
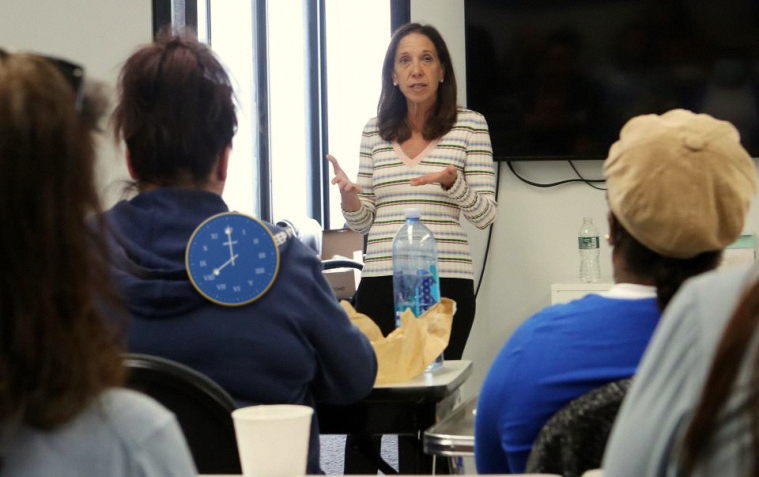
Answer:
8,00
